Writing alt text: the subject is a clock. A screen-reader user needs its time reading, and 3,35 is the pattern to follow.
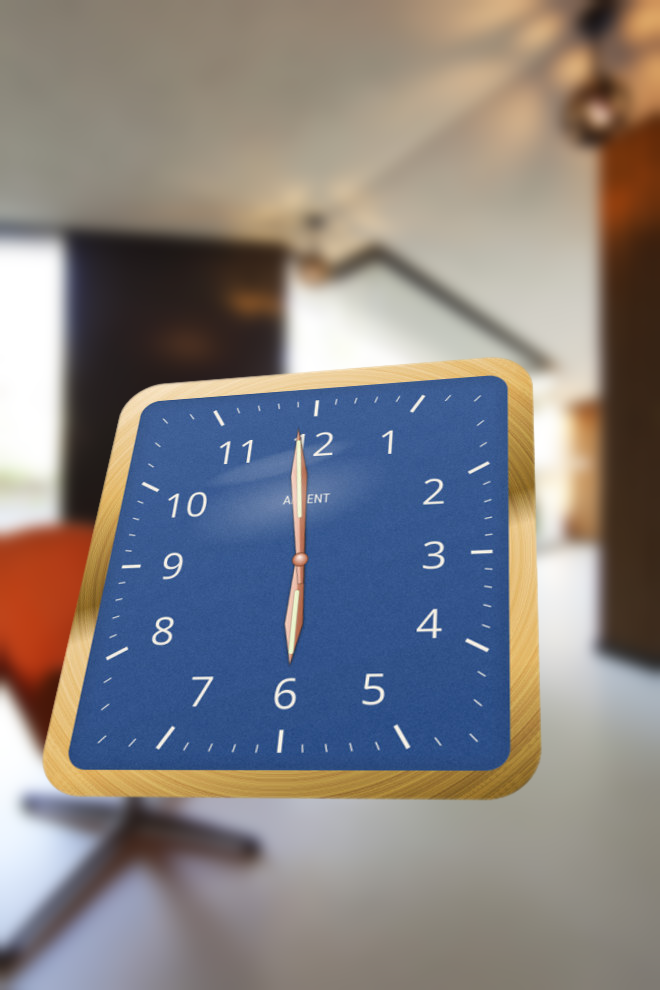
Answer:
5,59
